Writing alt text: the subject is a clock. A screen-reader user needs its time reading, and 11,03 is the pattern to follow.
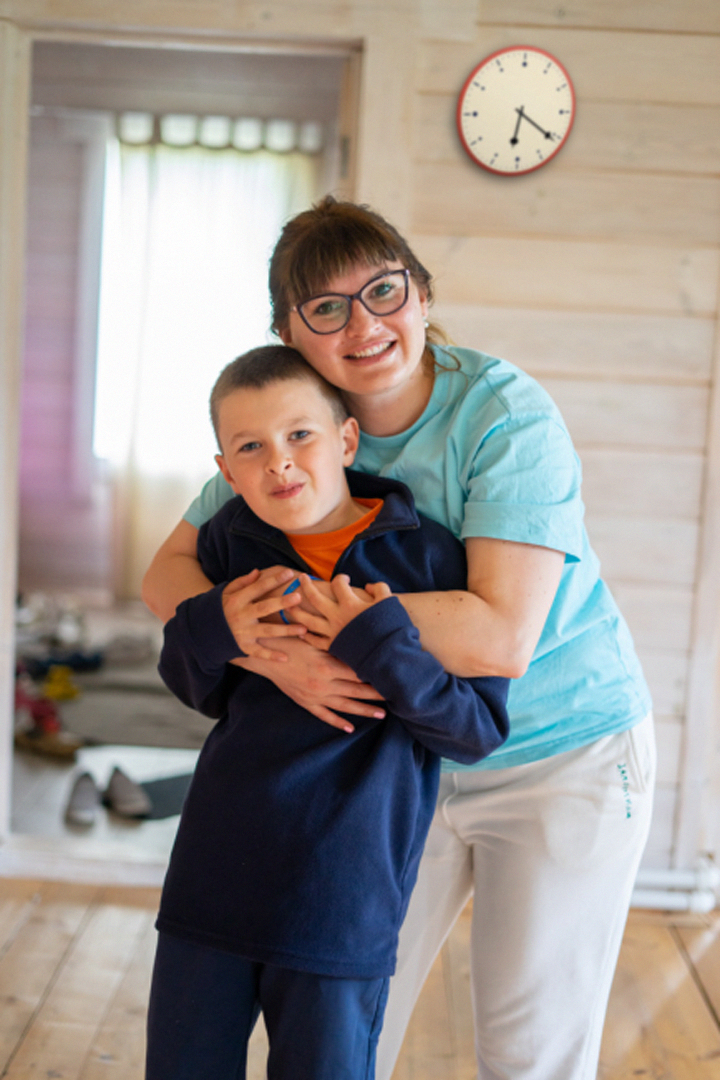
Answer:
6,21
